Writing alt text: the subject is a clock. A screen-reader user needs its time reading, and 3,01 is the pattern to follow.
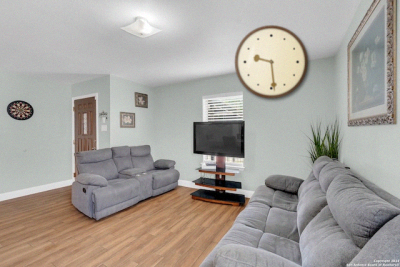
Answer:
9,29
